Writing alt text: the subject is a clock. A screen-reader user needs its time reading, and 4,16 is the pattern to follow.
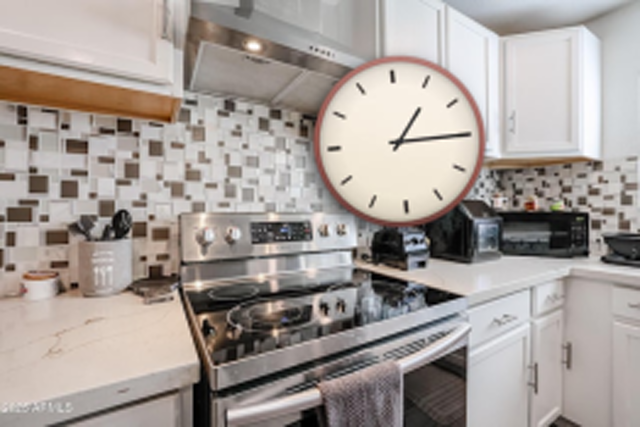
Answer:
1,15
